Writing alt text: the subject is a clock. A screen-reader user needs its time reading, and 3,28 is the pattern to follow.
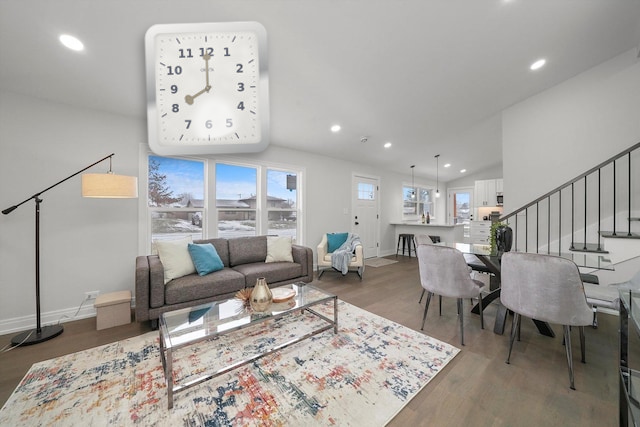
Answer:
8,00
